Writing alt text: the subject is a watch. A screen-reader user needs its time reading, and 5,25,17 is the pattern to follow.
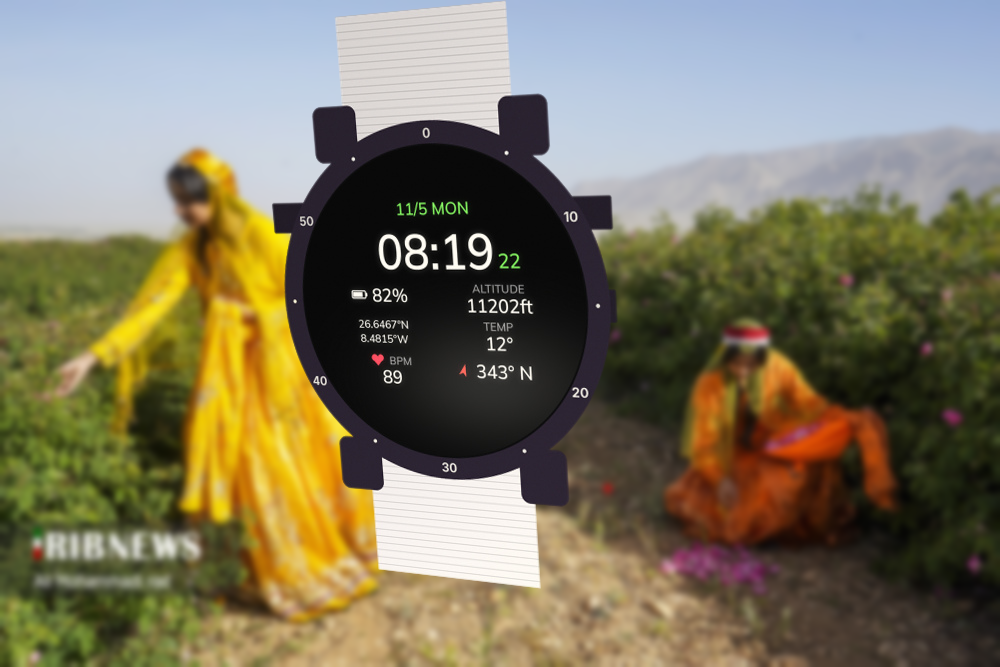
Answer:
8,19,22
